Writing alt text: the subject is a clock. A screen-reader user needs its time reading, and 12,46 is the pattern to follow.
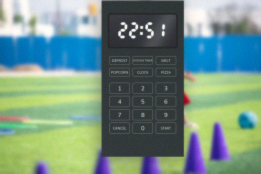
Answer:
22,51
